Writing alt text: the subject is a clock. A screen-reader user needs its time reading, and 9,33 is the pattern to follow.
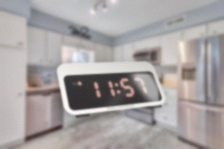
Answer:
11,57
